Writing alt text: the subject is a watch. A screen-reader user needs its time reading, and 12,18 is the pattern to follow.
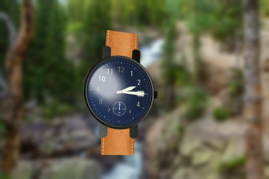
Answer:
2,15
